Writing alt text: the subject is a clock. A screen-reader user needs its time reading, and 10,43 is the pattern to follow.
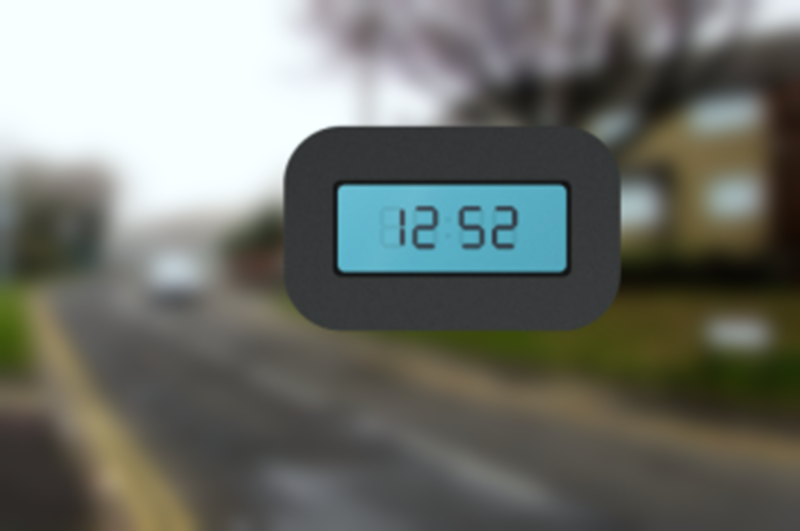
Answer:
12,52
